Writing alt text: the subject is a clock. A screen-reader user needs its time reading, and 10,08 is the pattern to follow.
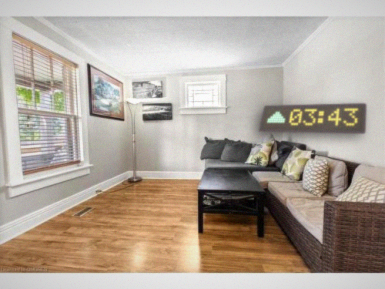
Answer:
3,43
